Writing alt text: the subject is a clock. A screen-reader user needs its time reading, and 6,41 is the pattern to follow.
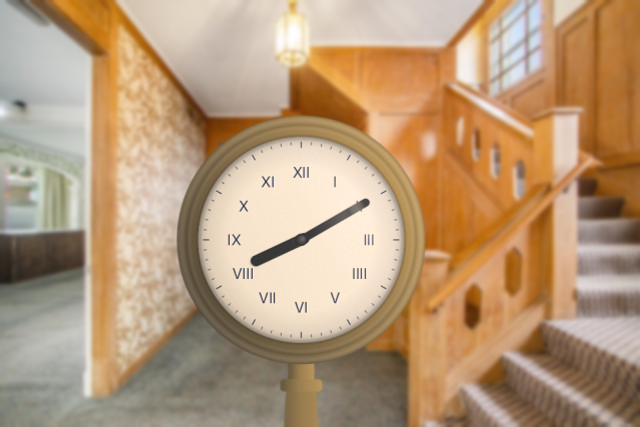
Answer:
8,10
